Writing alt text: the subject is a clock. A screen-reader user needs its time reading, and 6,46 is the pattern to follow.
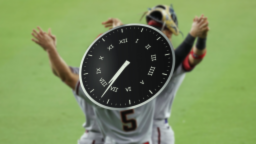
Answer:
7,37
